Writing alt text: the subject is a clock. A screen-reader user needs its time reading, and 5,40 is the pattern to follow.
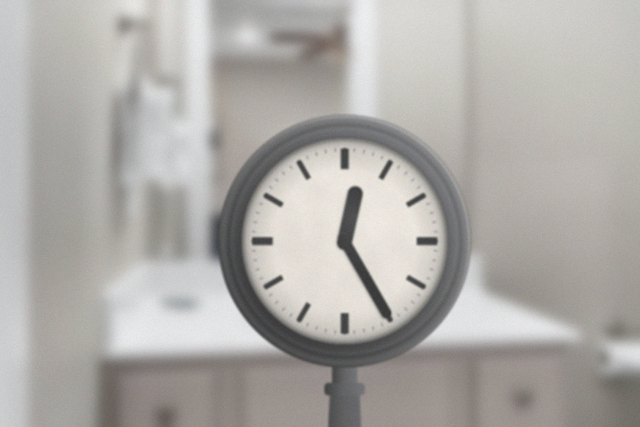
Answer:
12,25
